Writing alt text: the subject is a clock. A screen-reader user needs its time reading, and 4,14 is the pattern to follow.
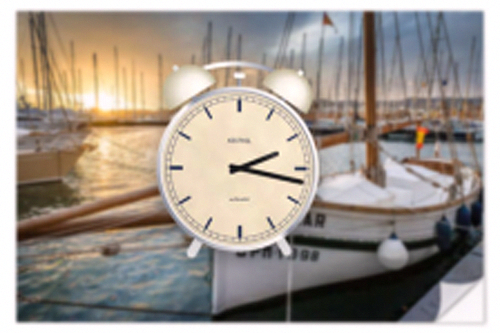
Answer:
2,17
